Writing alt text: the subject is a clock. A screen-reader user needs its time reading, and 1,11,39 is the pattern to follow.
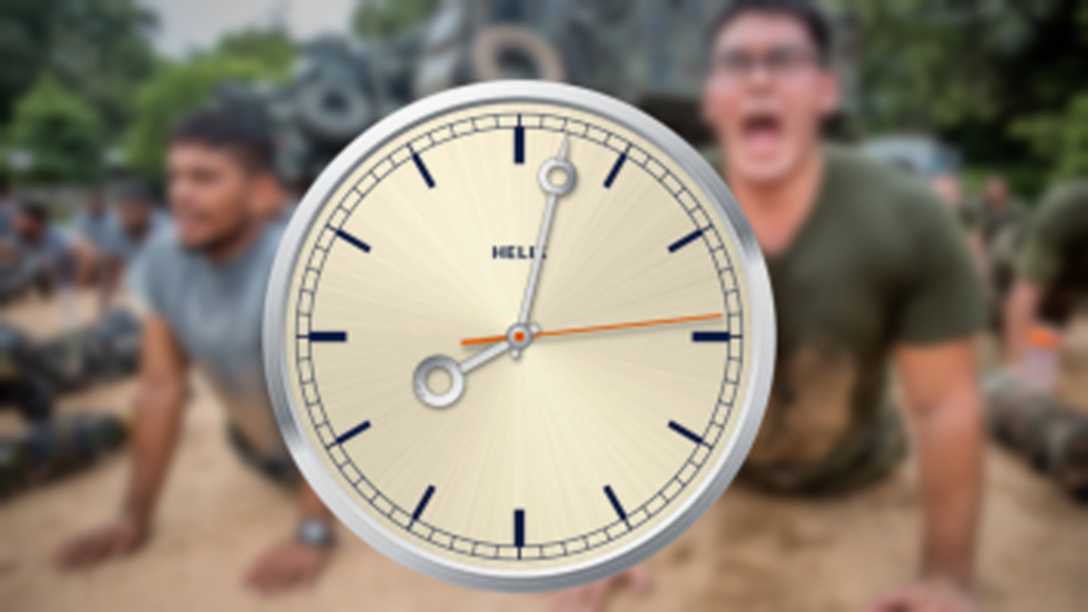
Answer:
8,02,14
